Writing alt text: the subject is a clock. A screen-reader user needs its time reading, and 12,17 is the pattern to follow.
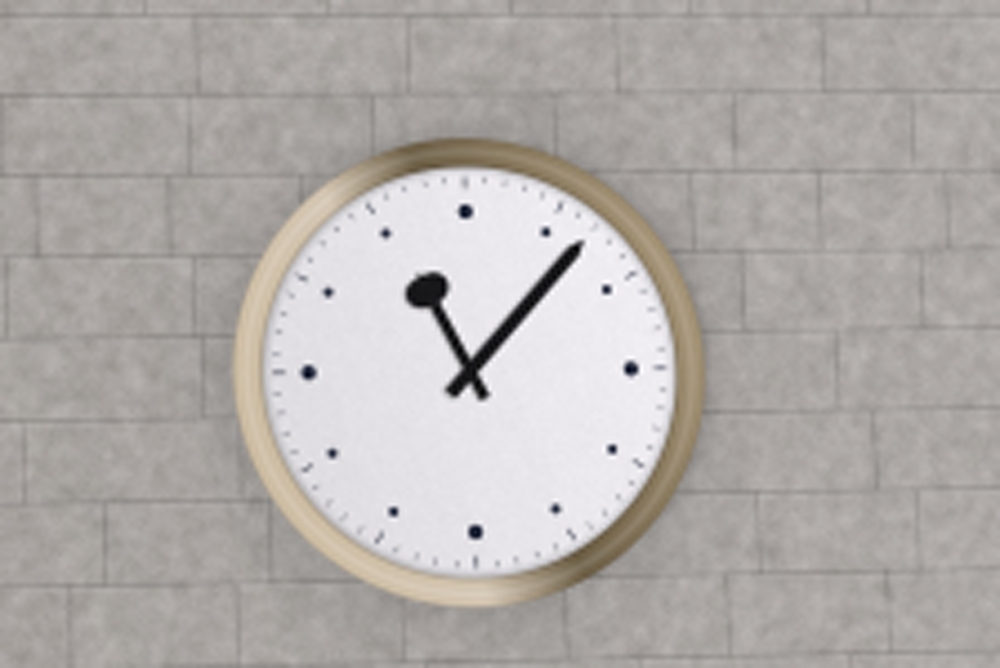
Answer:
11,07
